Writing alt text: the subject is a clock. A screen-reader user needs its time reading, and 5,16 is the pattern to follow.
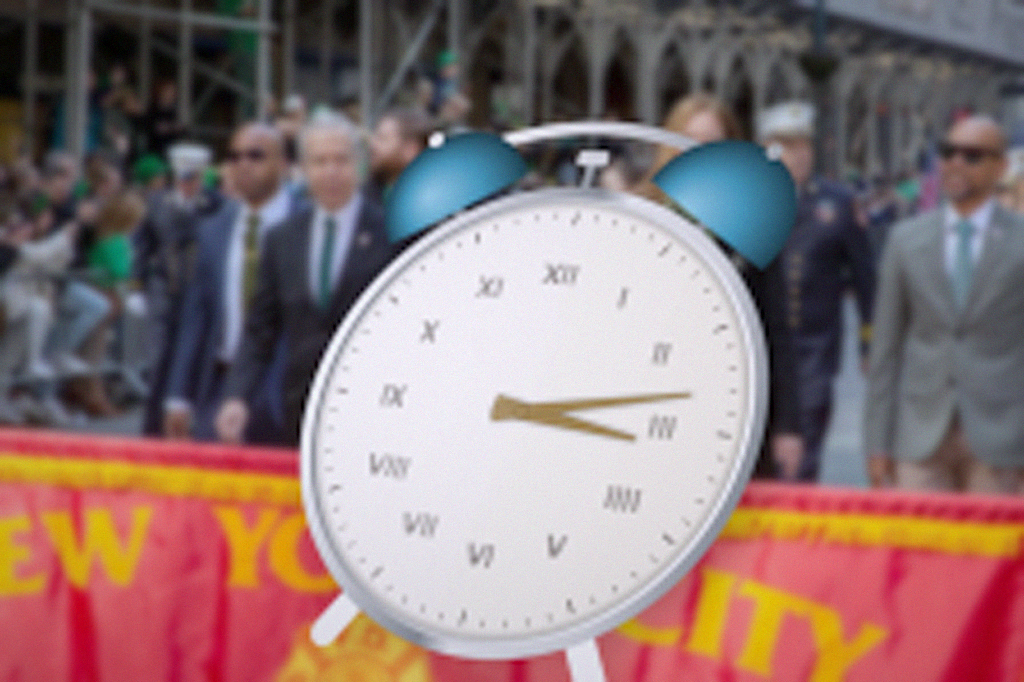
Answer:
3,13
